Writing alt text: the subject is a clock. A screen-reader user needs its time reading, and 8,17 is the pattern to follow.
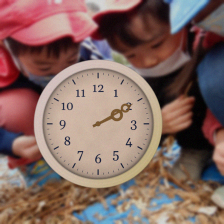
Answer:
2,10
